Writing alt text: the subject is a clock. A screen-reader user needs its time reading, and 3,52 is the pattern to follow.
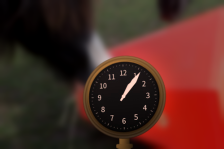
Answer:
1,06
